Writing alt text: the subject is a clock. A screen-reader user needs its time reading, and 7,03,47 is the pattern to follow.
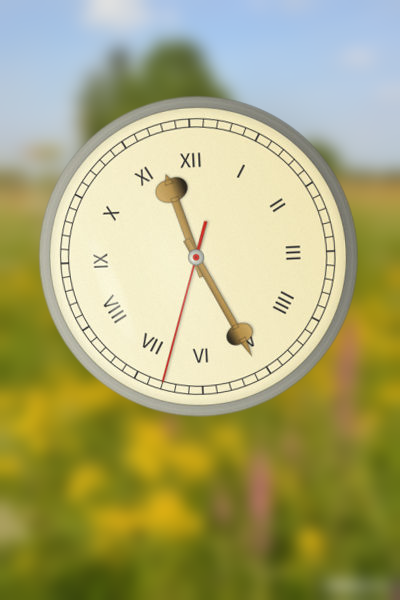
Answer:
11,25,33
